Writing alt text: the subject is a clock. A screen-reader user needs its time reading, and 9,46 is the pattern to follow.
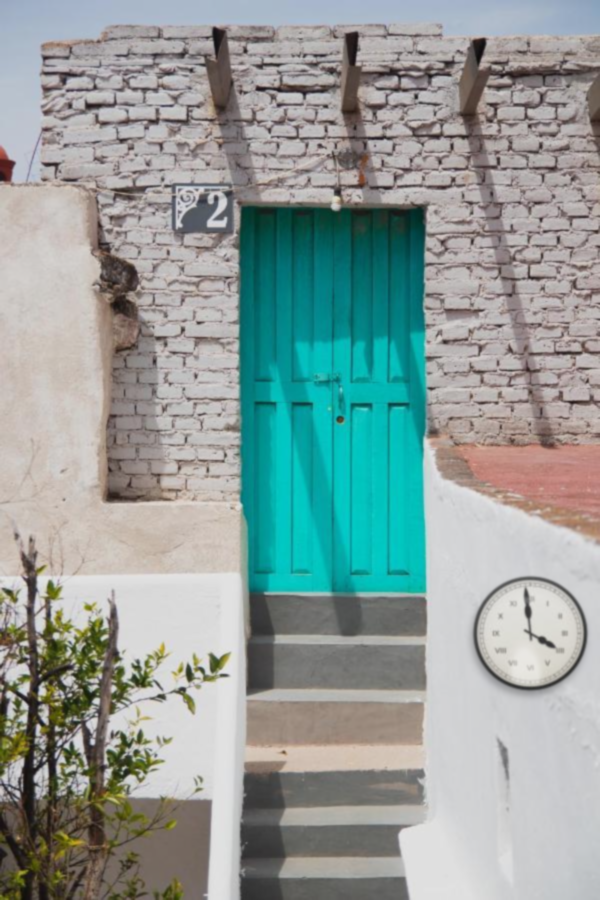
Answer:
3,59
